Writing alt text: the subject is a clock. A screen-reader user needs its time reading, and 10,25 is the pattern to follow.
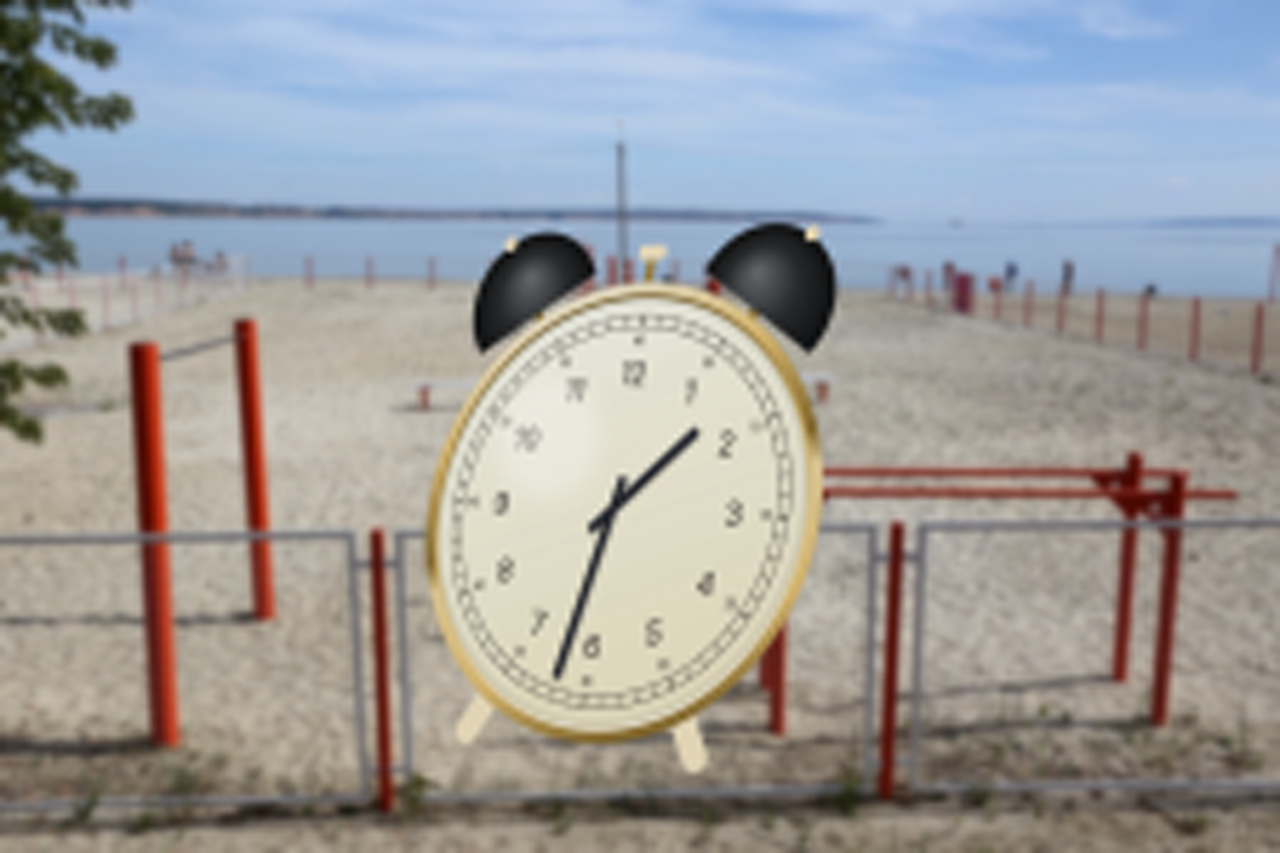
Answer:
1,32
